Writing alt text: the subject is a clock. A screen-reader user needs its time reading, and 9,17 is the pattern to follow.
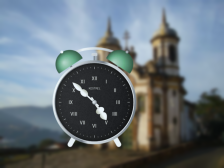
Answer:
4,52
